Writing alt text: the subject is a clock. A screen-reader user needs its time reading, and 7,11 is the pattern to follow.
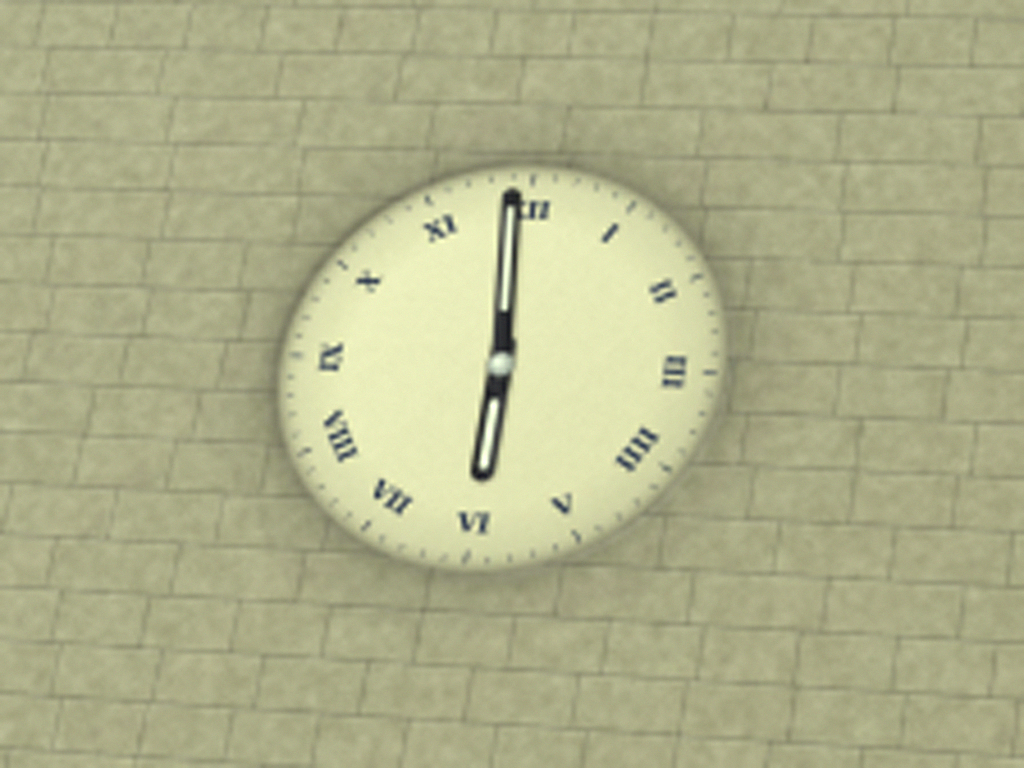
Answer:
5,59
